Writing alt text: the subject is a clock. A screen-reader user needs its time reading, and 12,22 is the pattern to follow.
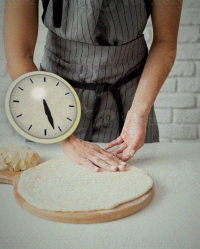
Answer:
5,27
